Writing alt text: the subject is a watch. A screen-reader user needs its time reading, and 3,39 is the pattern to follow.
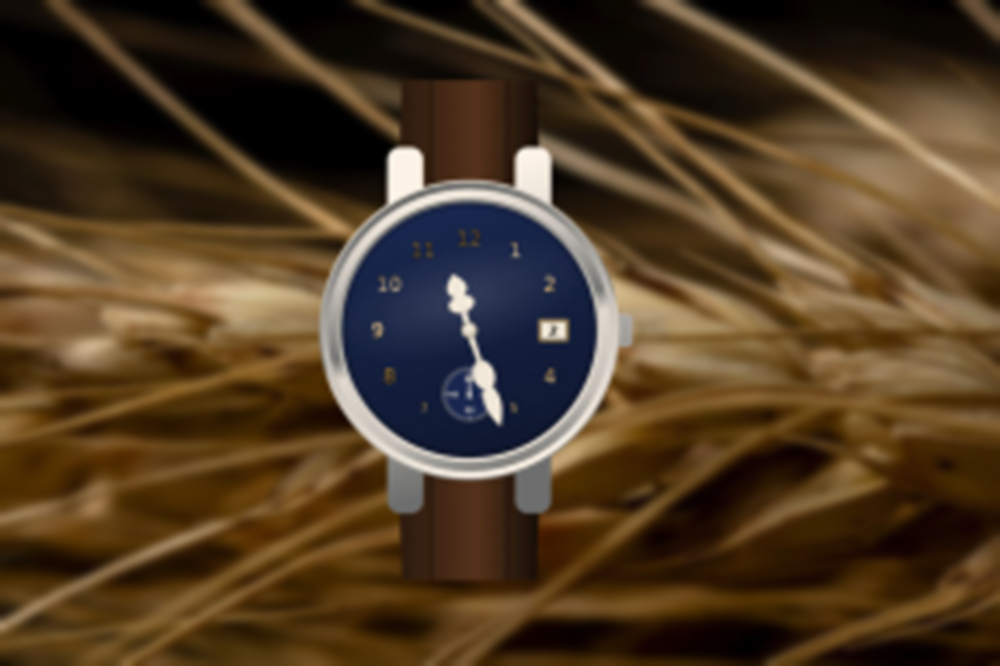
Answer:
11,27
